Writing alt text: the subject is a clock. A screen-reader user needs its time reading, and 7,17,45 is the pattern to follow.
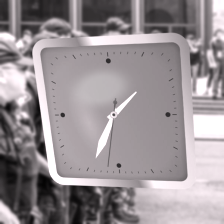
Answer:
1,34,32
